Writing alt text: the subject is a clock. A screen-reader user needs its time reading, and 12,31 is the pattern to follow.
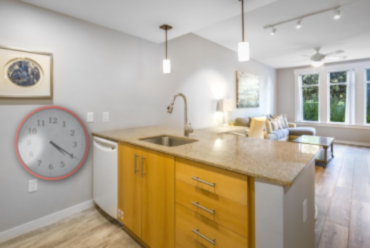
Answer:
4,20
